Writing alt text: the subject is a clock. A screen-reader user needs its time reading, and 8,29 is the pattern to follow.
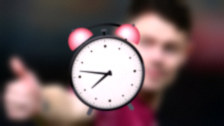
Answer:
7,47
